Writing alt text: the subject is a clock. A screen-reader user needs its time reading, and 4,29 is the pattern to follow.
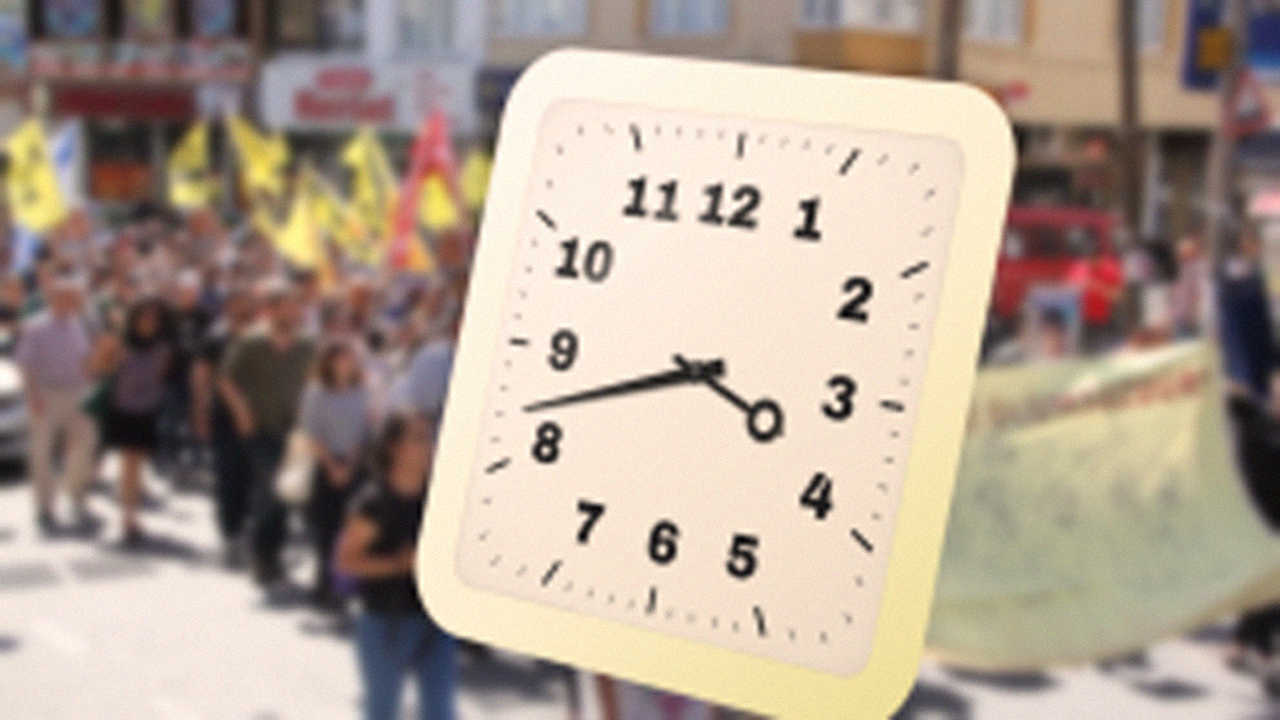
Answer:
3,42
